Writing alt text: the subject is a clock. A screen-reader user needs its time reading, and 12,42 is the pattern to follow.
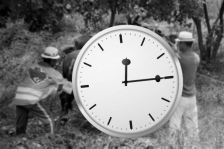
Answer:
12,15
